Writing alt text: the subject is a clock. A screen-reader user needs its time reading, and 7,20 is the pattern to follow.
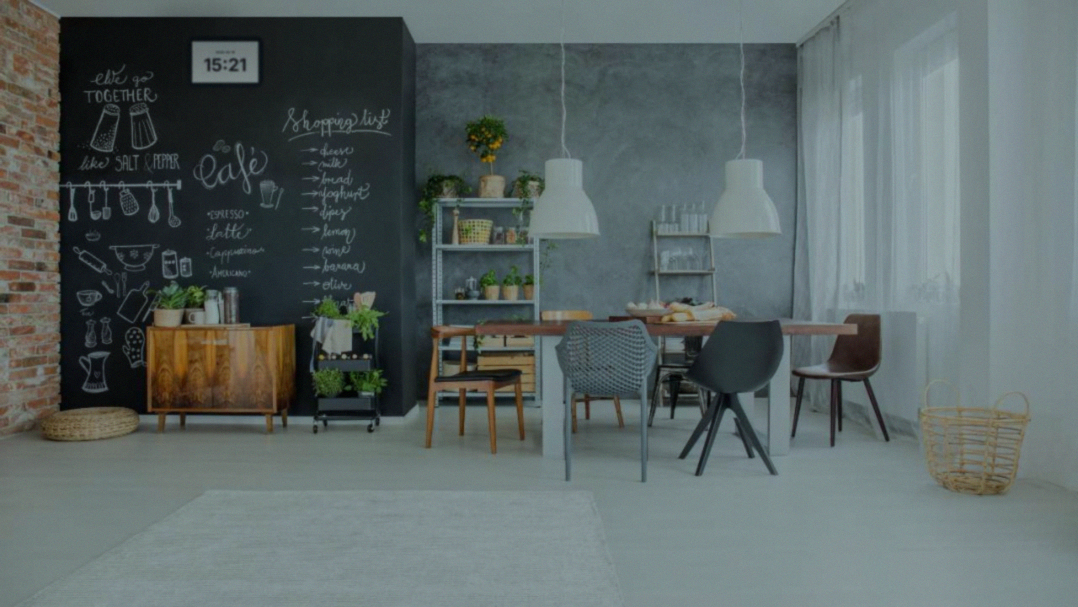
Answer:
15,21
